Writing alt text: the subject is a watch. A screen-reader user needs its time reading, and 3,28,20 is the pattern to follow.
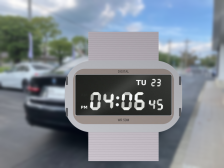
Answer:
4,06,45
